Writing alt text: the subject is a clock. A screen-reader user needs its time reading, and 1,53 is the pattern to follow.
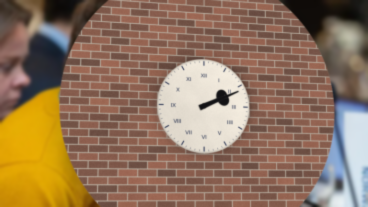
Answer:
2,11
